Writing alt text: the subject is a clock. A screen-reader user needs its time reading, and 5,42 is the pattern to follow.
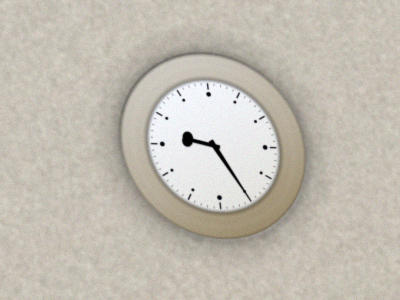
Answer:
9,25
